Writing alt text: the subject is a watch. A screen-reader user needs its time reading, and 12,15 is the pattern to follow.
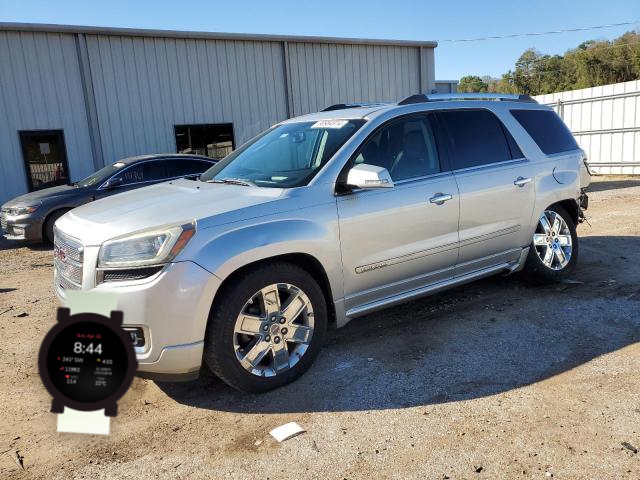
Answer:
8,44
